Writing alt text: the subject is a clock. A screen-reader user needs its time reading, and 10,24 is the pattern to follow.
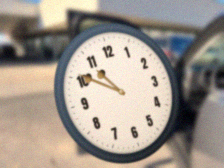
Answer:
10,51
